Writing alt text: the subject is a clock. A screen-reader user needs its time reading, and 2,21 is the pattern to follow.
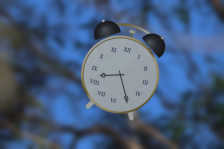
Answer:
8,25
